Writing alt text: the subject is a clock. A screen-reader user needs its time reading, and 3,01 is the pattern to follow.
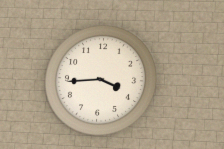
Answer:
3,44
